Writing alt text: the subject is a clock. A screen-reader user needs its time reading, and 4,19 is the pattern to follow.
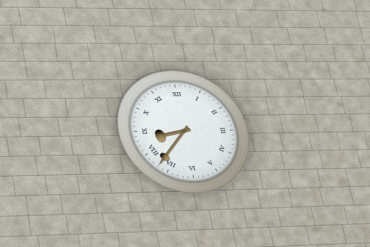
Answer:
8,37
